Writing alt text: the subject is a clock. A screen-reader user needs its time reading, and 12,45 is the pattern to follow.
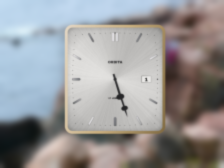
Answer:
5,27
